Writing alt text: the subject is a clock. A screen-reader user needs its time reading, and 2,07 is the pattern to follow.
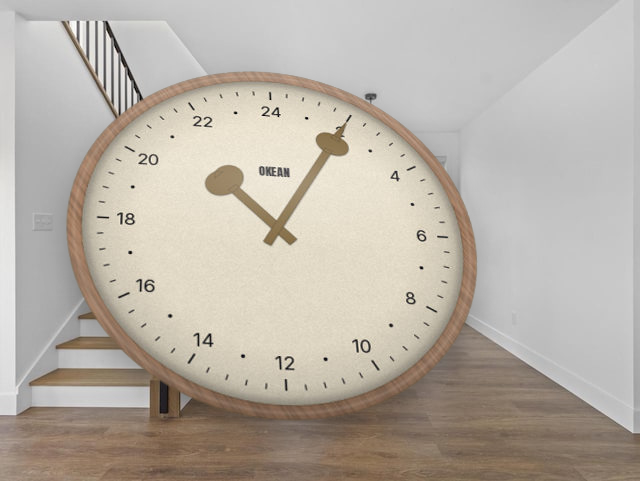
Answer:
21,05
